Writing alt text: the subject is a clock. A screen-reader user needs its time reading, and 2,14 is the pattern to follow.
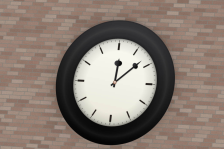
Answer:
12,08
